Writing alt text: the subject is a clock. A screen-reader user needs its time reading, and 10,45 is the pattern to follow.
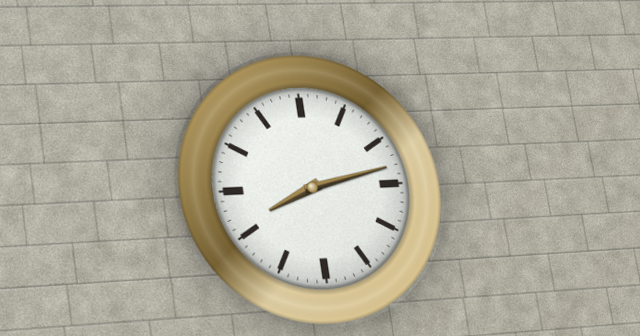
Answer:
8,13
